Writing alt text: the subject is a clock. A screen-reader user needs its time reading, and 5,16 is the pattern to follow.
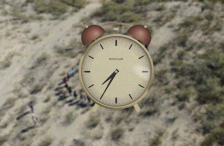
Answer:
7,35
